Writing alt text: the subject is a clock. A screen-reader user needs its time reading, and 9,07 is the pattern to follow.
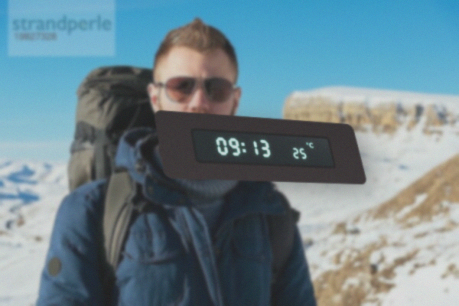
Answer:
9,13
